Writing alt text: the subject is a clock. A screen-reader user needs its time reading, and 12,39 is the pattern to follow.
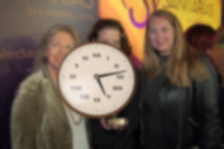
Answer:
5,13
